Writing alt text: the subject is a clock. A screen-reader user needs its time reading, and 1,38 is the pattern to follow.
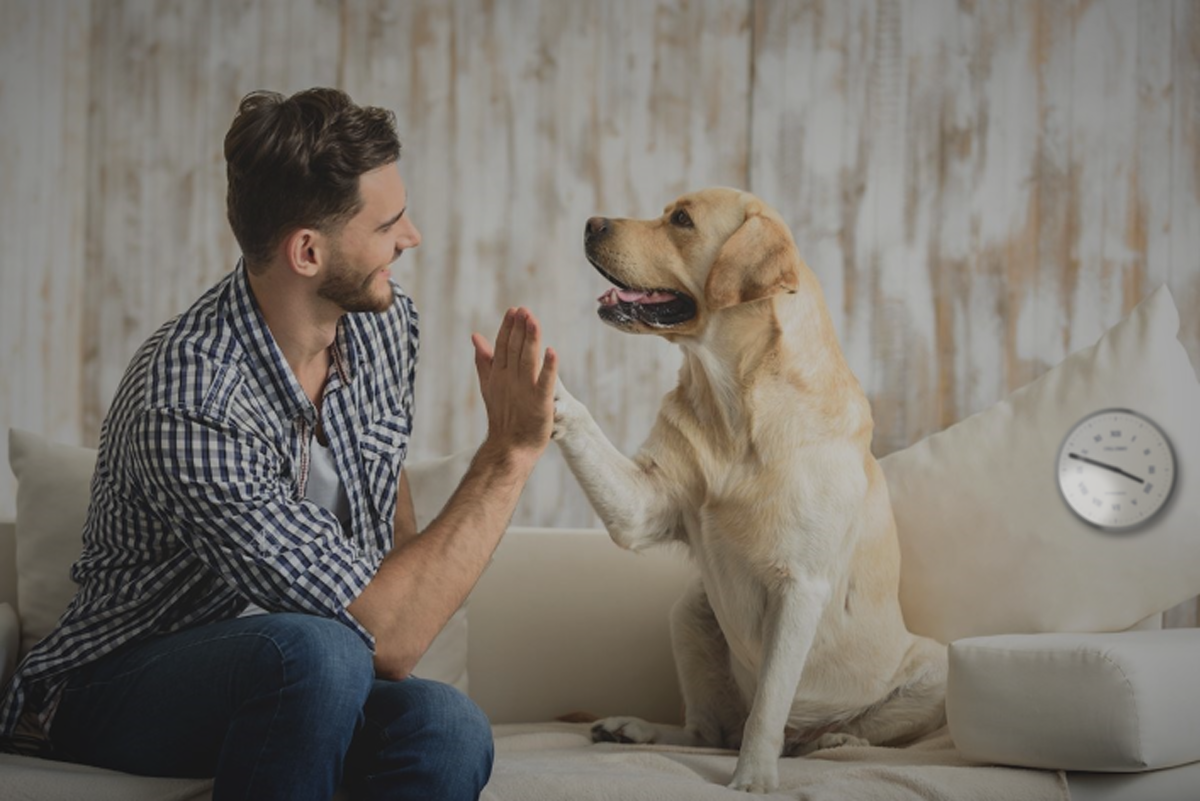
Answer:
3,48
